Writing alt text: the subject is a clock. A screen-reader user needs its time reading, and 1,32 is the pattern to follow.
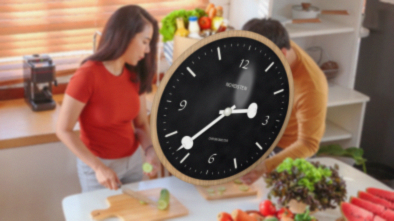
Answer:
2,37
